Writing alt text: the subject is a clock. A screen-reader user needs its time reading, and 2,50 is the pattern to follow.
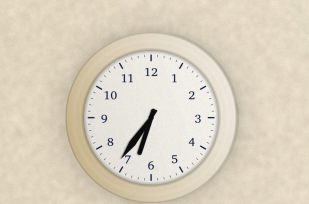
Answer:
6,36
